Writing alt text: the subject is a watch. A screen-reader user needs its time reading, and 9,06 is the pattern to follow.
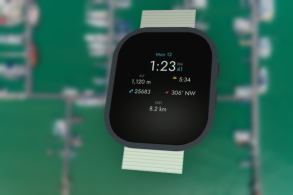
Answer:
1,23
